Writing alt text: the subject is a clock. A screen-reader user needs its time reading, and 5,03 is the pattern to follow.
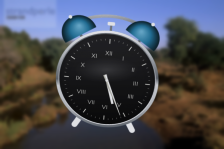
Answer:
5,26
